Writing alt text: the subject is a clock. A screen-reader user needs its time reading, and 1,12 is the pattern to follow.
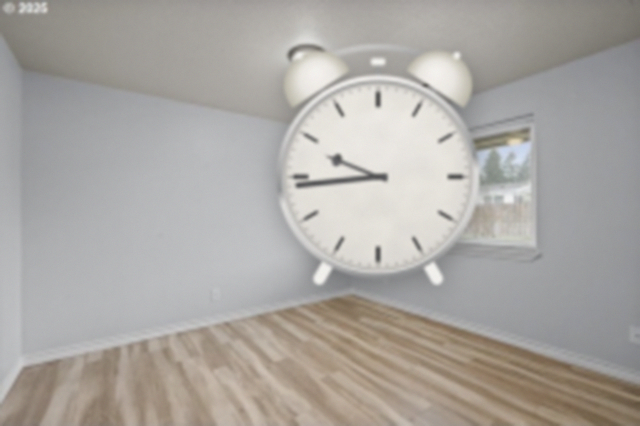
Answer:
9,44
